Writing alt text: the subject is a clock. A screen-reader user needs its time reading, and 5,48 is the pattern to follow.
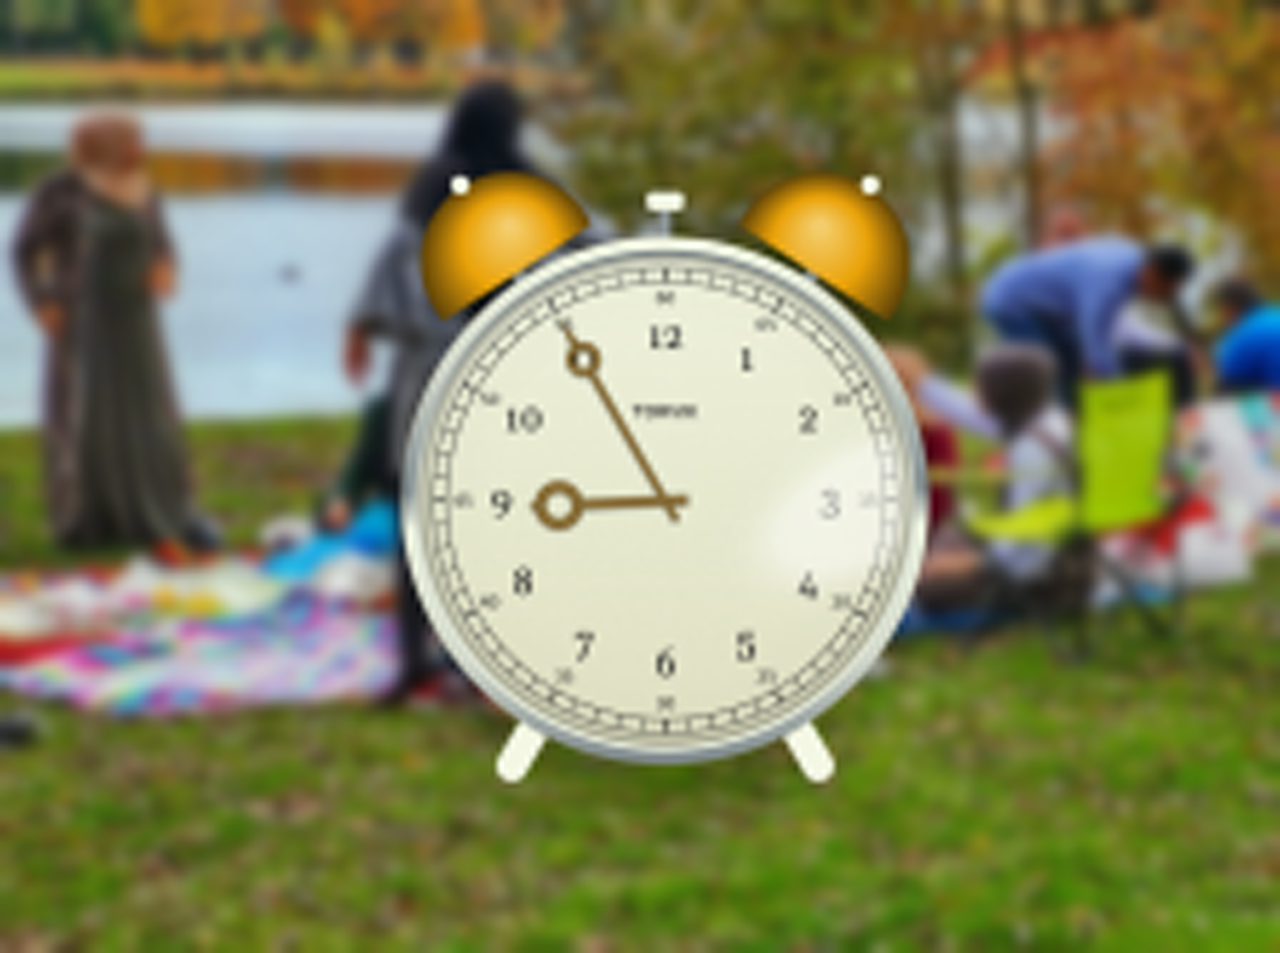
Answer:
8,55
